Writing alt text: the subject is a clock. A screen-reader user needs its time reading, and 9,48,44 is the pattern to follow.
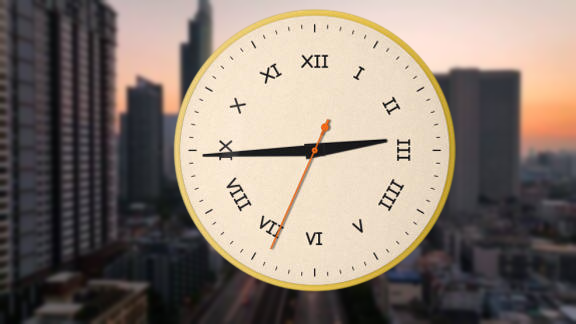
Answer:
2,44,34
